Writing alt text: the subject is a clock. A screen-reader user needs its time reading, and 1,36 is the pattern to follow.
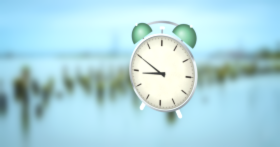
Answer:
8,50
